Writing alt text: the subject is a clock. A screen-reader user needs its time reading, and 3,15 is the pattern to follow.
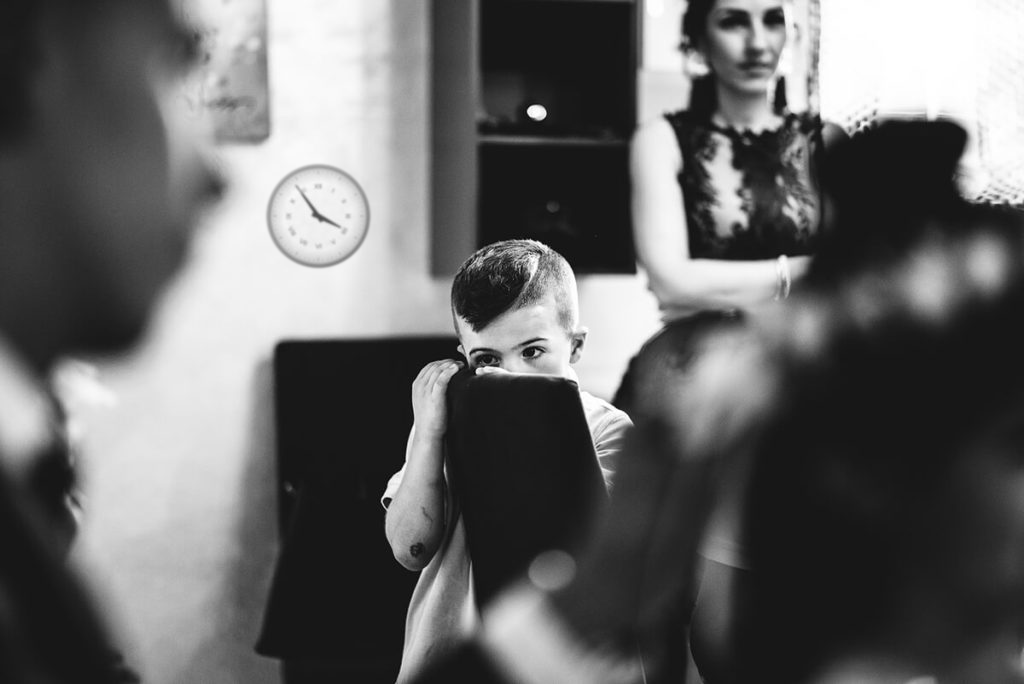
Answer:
3,54
